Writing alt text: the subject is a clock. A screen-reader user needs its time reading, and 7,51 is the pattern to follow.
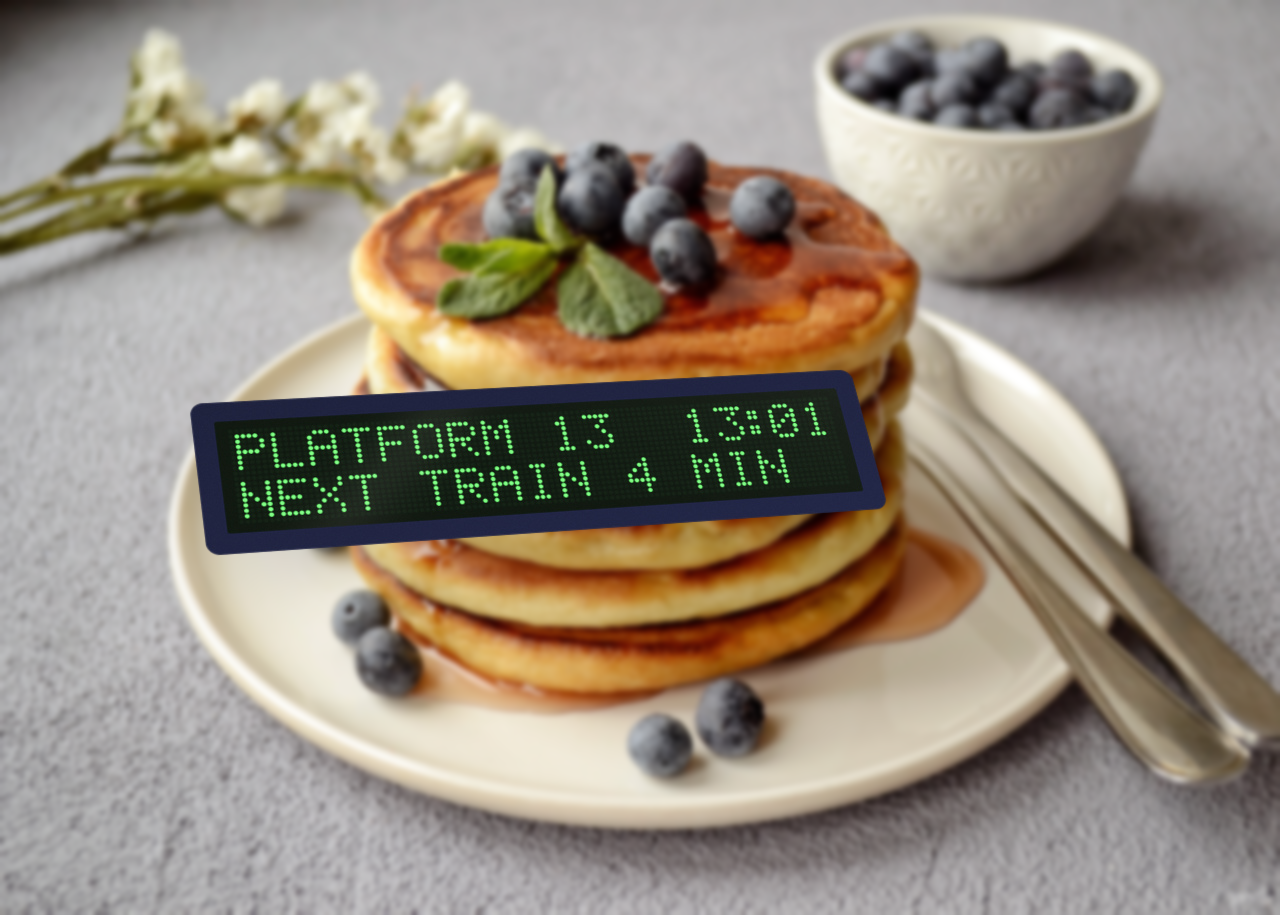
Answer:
13,01
